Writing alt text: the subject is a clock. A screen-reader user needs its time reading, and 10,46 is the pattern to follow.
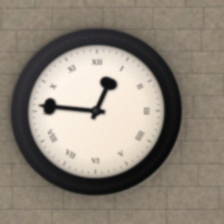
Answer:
12,46
